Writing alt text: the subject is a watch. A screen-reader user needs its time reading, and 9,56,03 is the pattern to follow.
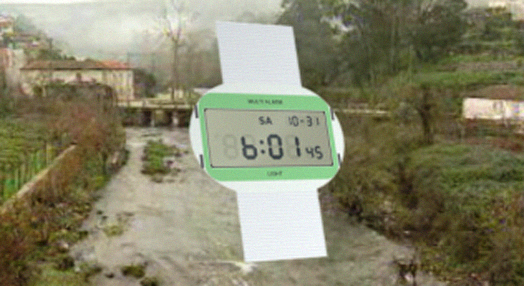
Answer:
6,01,45
